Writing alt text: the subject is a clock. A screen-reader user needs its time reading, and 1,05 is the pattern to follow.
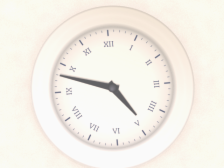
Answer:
4,48
